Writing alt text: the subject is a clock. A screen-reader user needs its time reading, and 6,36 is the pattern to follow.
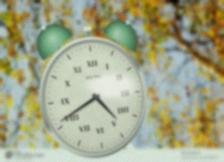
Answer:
4,41
